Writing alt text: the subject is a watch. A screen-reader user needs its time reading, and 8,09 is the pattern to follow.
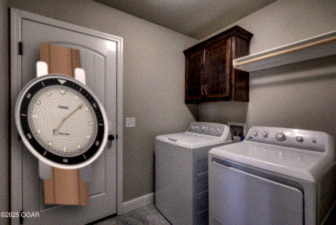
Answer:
7,08
